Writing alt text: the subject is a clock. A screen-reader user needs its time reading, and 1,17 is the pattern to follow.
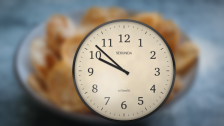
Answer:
9,52
